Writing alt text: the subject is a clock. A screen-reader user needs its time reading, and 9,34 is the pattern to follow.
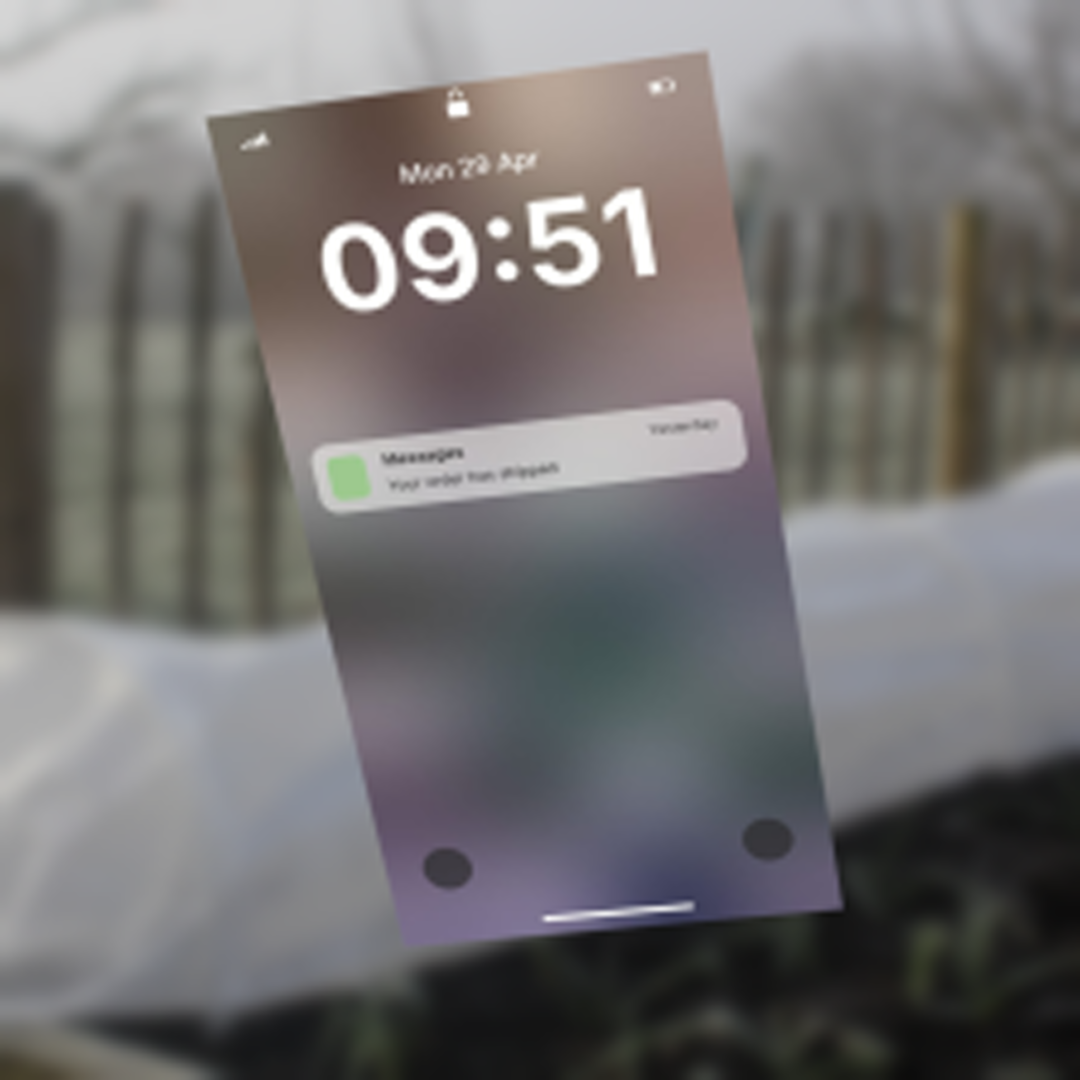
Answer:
9,51
